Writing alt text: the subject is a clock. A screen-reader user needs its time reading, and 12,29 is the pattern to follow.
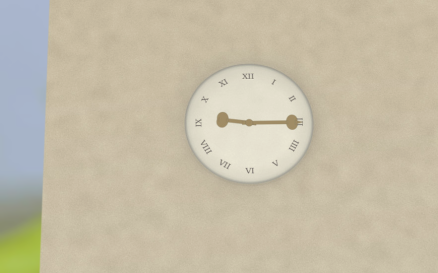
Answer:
9,15
